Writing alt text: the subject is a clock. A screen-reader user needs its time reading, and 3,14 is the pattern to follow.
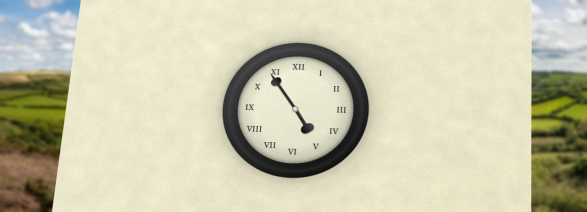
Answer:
4,54
